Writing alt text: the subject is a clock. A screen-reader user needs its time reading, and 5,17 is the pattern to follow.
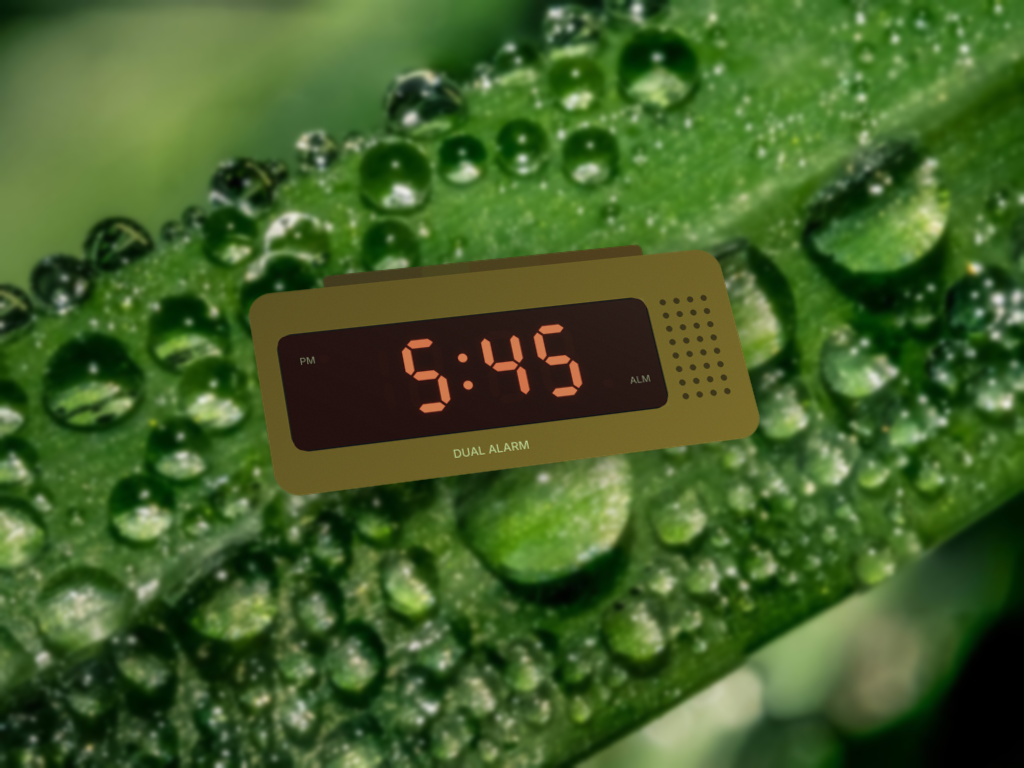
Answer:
5,45
